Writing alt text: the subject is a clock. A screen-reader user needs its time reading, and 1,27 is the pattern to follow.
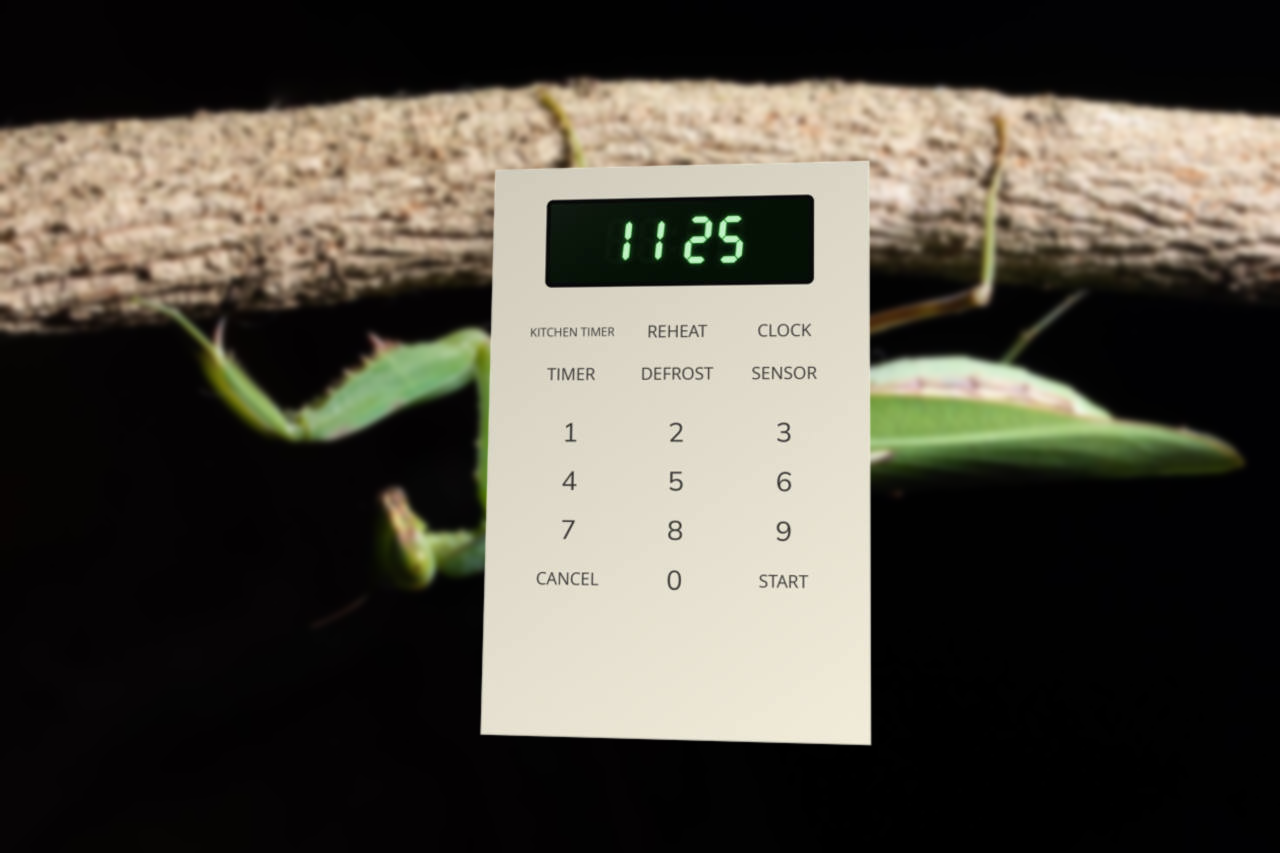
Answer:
11,25
